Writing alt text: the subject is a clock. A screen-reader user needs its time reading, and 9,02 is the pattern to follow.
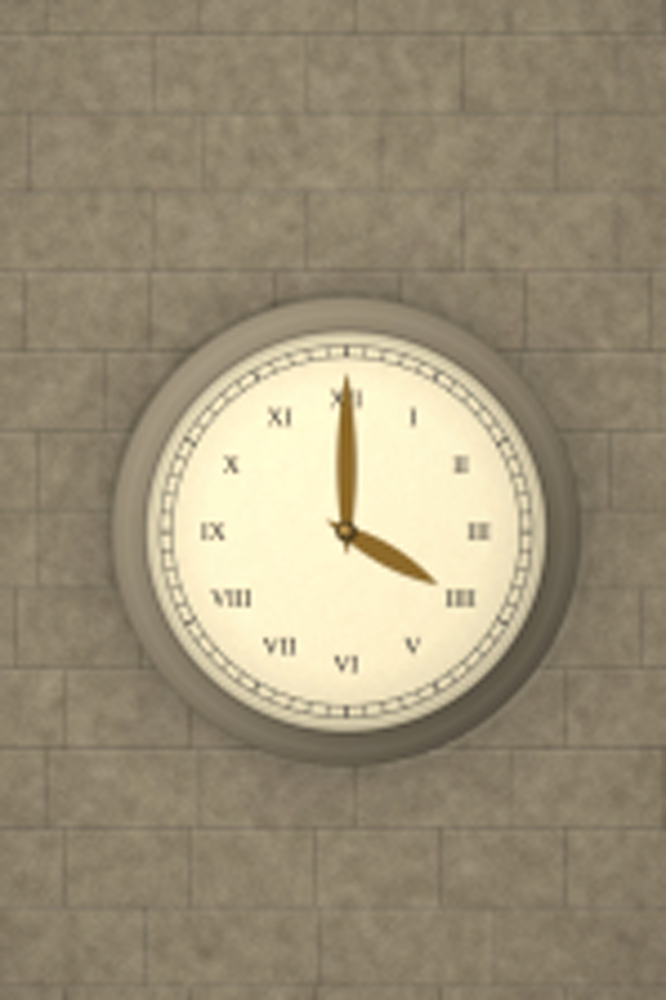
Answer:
4,00
